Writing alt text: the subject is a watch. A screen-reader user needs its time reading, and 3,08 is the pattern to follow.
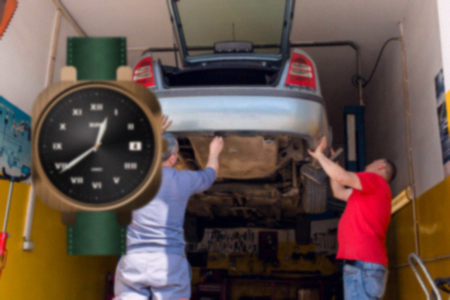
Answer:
12,39
